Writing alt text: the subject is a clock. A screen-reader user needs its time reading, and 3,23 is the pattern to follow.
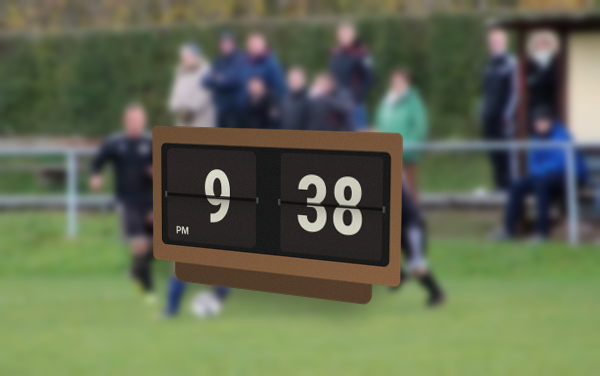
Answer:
9,38
